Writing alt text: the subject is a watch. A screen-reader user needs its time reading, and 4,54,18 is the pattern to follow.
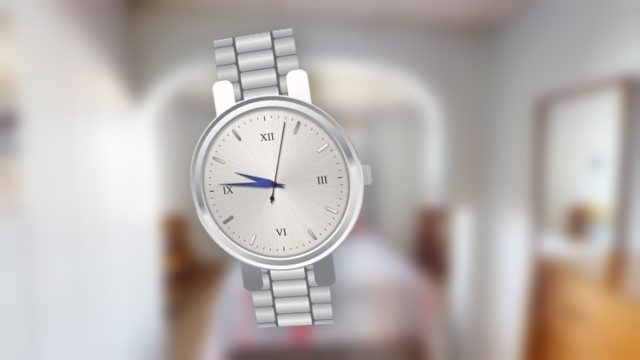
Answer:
9,46,03
